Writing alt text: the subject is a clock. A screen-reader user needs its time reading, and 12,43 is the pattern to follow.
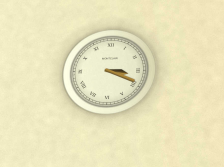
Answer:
3,19
